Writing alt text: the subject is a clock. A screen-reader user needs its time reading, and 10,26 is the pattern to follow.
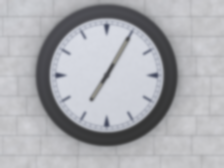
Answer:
7,05
